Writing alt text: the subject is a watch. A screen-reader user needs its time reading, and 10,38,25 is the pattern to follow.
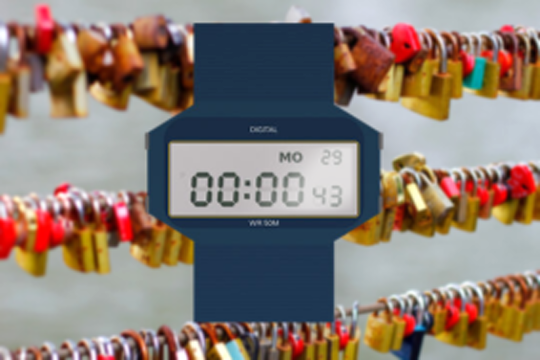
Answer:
0,00,43
